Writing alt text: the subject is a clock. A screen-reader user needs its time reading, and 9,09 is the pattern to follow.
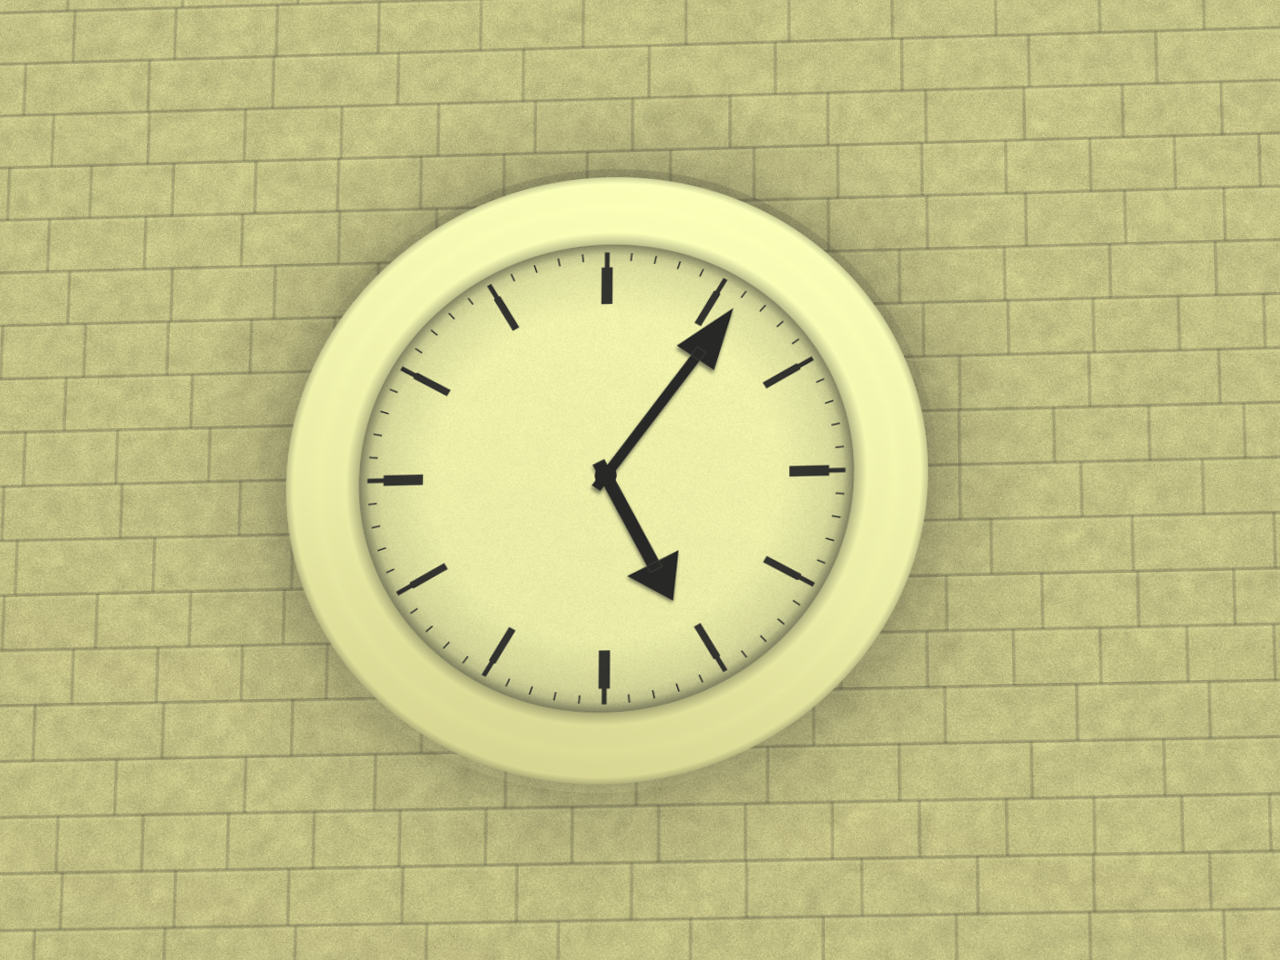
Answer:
5,06
